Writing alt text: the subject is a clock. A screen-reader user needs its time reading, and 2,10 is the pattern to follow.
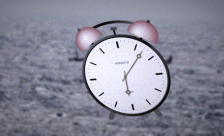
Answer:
6,07
